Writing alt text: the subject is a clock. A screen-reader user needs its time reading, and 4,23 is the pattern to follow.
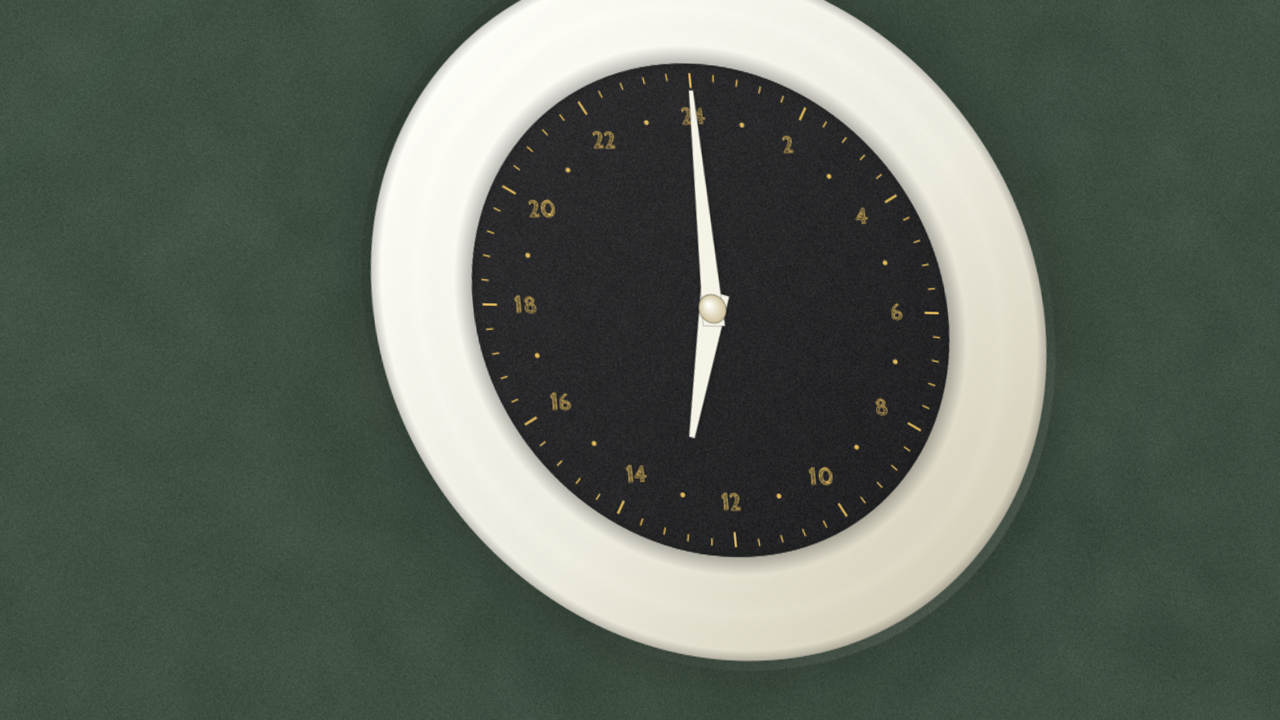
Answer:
13,00
